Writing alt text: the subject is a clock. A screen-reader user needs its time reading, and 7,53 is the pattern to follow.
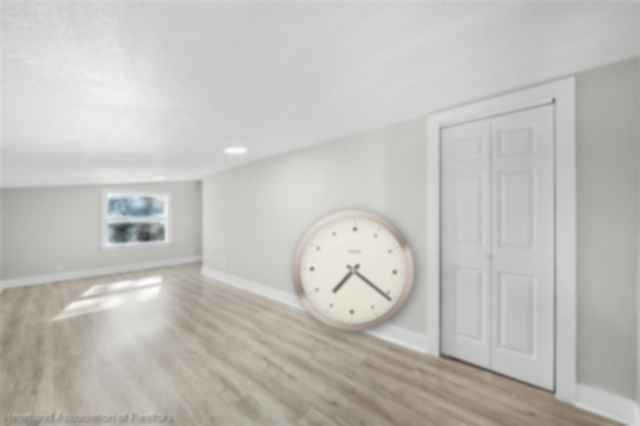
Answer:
7,21
